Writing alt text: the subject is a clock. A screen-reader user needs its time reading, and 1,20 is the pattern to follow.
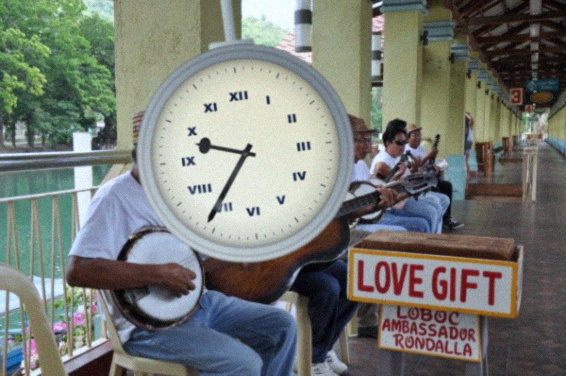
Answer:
9,36
